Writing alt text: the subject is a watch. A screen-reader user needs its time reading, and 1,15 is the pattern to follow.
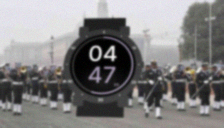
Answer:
4,47
